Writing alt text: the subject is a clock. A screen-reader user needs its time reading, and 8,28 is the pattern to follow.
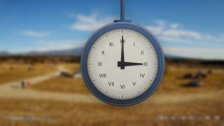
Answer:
3,00
